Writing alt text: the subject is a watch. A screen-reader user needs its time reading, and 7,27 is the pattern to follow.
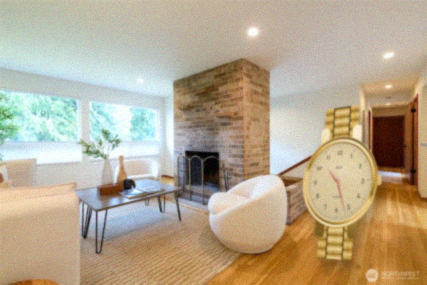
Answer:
10,27
